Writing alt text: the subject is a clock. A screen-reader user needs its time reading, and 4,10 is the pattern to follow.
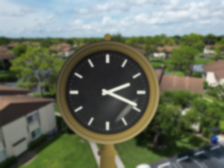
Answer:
2,19
